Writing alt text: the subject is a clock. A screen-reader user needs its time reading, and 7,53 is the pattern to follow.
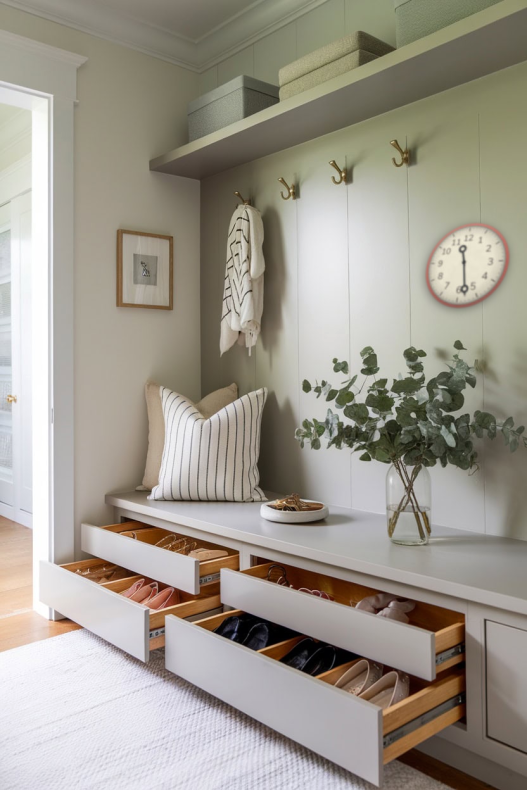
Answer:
11,28
